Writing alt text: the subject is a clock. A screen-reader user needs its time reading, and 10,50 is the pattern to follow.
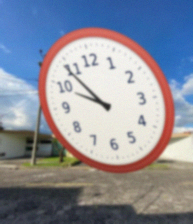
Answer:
9,54
